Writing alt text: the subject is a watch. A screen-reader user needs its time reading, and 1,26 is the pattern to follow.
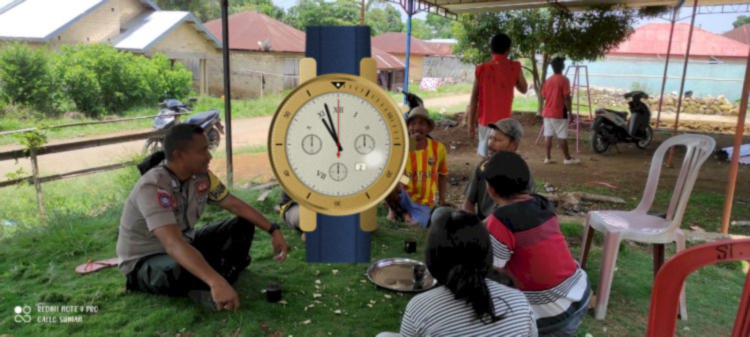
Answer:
10,57
